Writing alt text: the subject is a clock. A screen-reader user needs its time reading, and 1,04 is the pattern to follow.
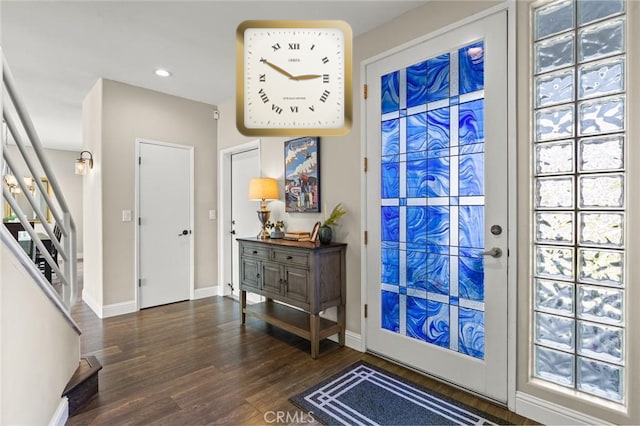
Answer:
2,50
